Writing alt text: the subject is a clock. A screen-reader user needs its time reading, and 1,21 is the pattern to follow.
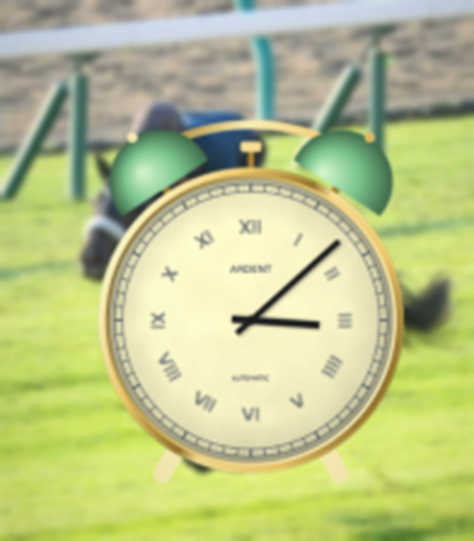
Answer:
3,08
